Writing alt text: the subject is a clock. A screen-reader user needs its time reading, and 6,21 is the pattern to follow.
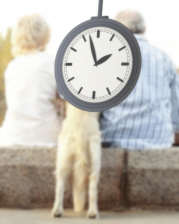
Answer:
1,57
